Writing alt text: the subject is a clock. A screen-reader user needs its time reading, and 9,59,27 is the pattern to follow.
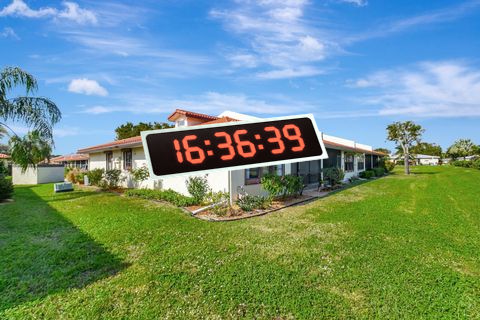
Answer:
16,36,39
